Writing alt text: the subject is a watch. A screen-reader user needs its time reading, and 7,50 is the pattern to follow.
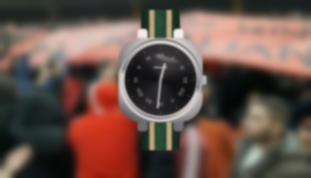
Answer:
12,31
